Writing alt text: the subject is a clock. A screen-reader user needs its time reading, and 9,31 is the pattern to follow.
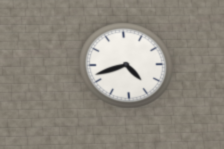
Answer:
4,42
